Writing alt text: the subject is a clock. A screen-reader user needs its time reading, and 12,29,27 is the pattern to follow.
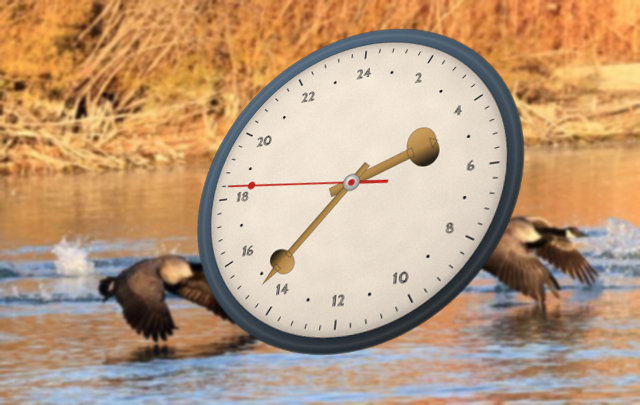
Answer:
4,36,46
